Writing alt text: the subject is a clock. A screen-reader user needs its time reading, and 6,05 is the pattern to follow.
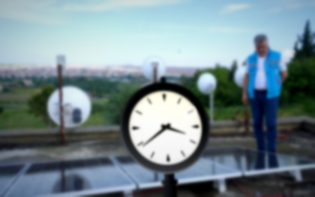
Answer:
3,39
